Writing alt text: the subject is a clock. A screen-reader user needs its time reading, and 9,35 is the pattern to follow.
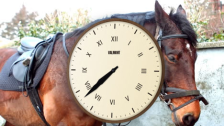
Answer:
7,38
